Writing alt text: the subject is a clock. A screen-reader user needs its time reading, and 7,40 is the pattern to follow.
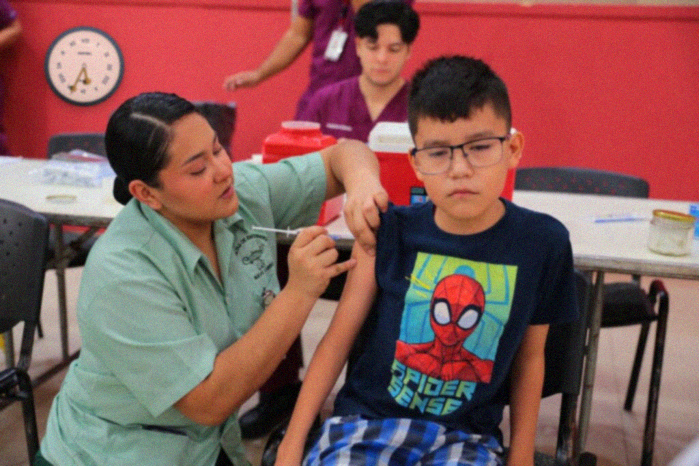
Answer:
5,34
